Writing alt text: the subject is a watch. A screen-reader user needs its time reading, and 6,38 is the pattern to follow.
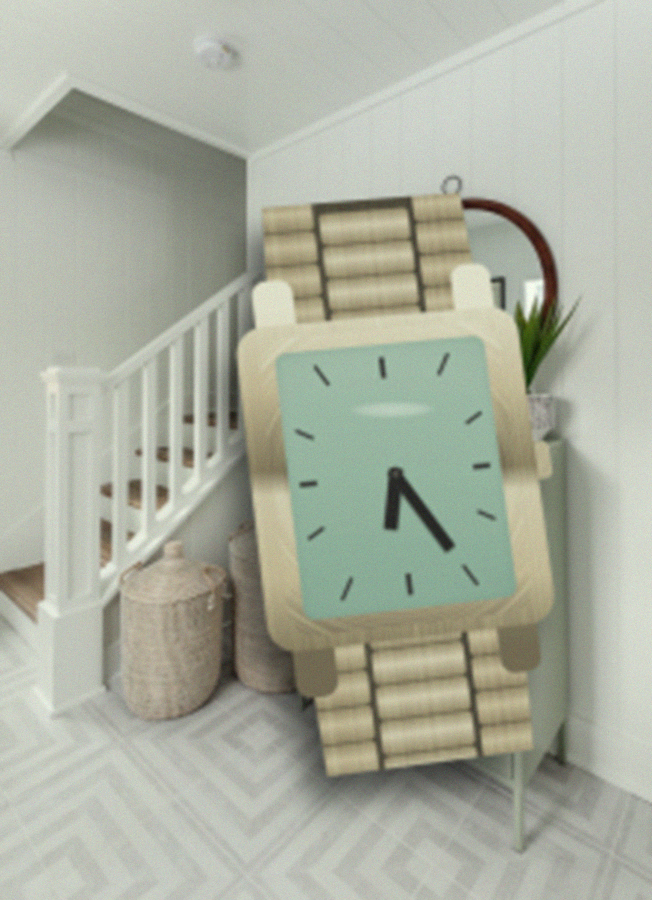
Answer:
6,25
